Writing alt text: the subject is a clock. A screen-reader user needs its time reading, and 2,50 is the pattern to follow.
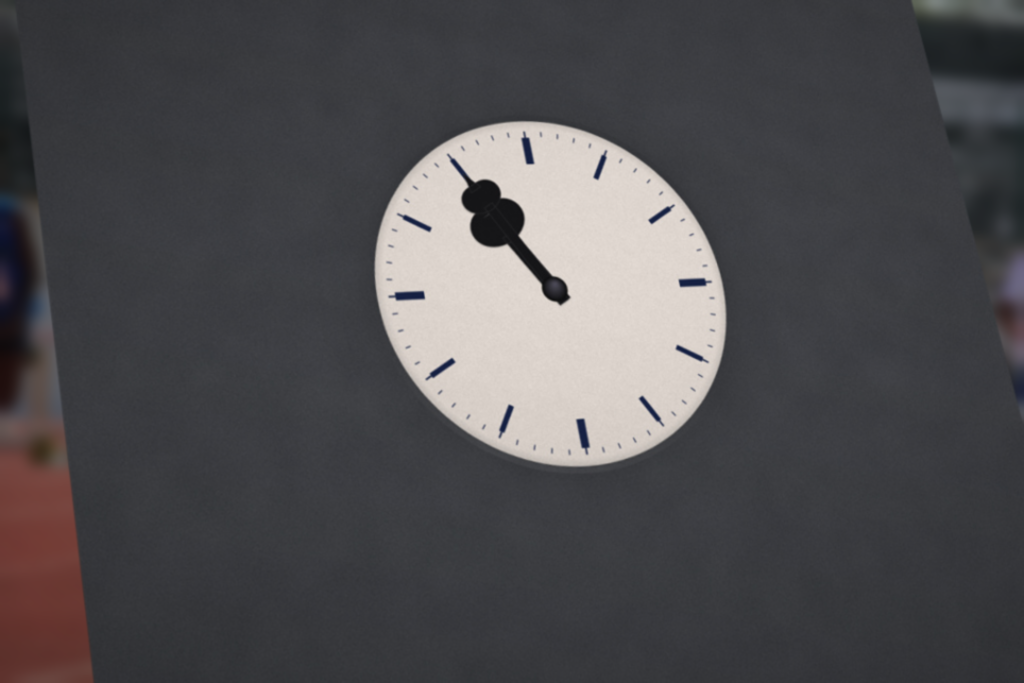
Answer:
10,55
